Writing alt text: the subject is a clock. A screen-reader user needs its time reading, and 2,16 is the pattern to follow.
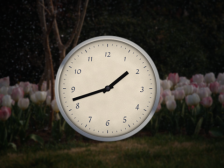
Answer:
1,42
